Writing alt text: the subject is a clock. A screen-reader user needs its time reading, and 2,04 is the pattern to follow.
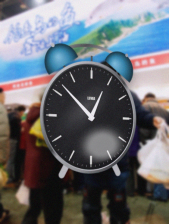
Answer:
12,52
